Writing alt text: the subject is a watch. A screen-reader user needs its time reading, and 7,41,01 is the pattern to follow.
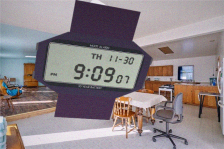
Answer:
9,09,07
